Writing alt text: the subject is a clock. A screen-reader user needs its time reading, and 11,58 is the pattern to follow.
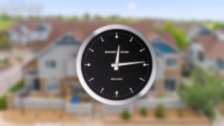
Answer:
12,14
